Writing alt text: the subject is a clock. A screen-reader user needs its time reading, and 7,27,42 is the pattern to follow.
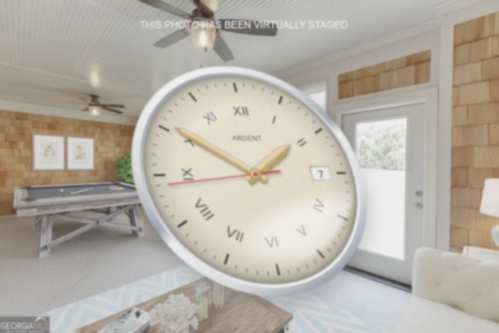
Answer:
1,50,44
